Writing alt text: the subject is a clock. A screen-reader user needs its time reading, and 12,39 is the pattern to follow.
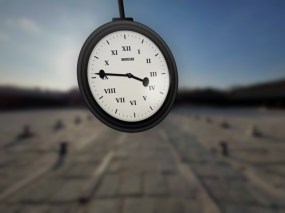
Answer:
3,46
